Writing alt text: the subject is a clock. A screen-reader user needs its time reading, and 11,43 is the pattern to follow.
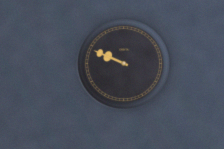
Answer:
9,49
